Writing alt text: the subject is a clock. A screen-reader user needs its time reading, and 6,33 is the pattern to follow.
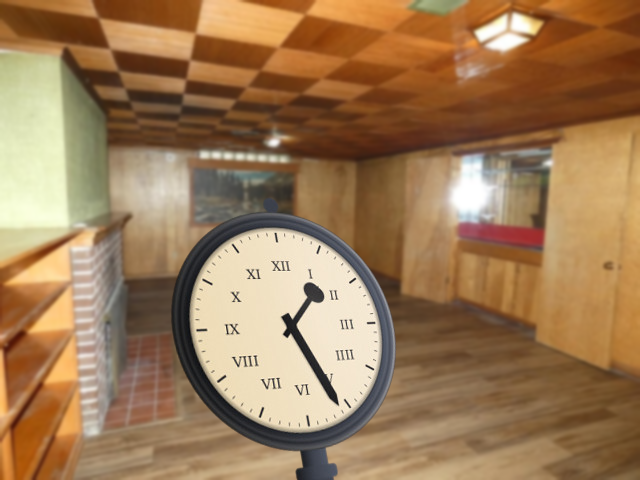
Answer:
1,26
